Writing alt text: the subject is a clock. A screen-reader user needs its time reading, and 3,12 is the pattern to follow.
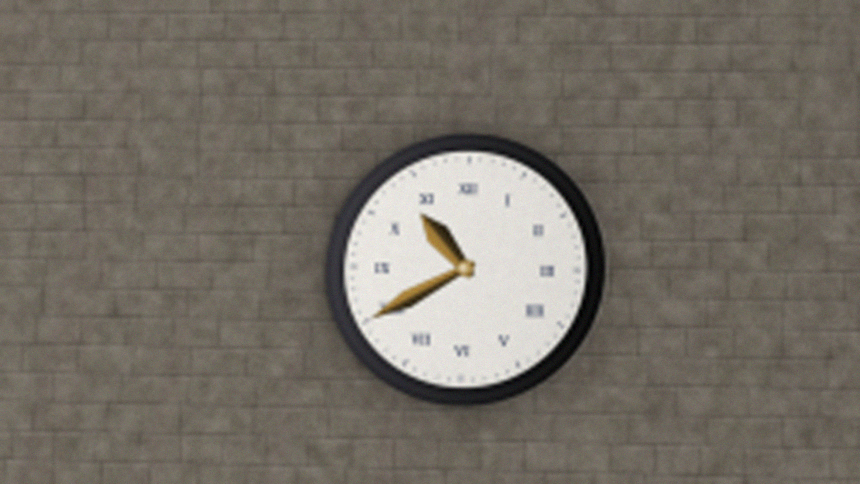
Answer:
10,40
